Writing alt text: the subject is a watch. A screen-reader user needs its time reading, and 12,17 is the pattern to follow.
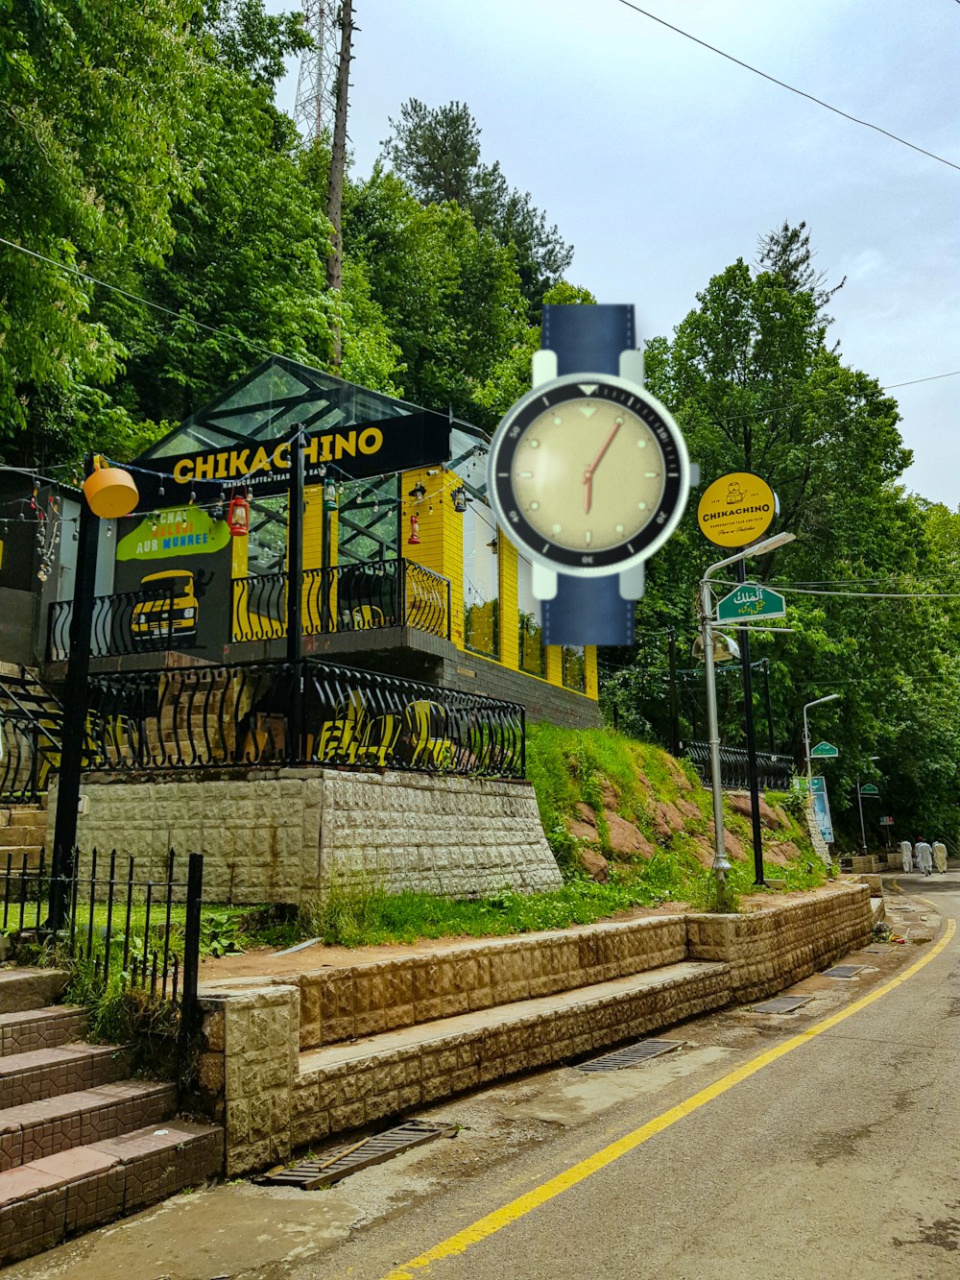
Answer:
6,05
